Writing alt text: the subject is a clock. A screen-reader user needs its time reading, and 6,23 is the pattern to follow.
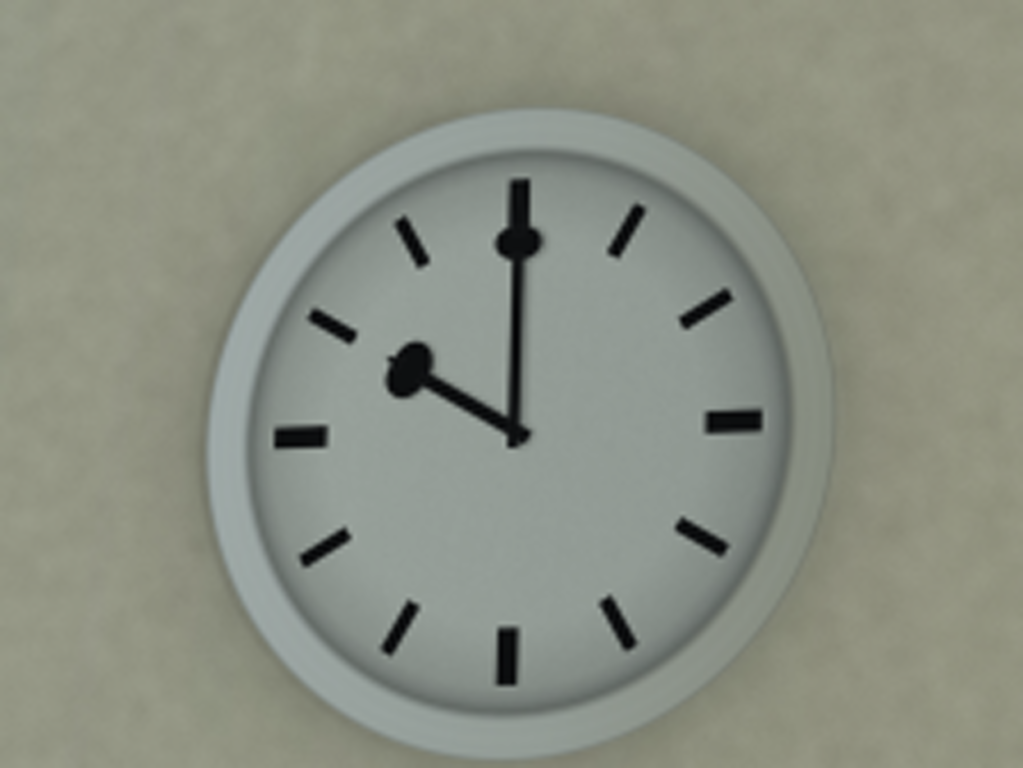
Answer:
10,00
